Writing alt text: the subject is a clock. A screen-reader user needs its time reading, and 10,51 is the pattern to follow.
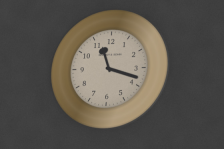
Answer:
11,18
